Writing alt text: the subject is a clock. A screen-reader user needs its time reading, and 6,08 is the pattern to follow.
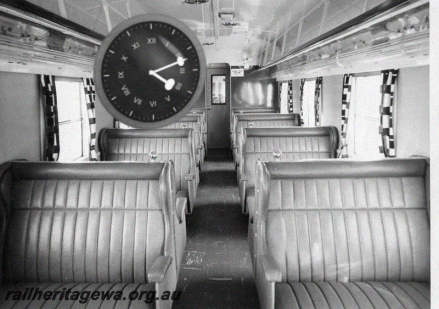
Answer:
4,12
